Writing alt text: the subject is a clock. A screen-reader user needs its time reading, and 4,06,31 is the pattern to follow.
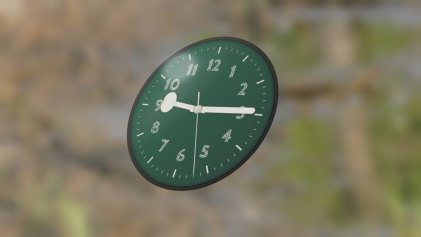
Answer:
9,14,27
